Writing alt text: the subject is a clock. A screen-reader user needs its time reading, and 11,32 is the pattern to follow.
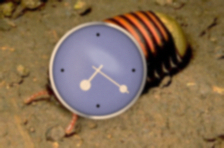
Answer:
7,21
